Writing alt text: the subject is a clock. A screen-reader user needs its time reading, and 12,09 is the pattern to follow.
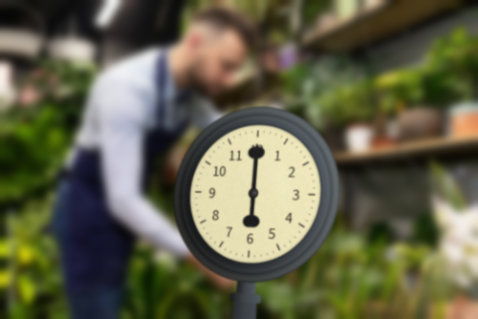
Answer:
6,00
